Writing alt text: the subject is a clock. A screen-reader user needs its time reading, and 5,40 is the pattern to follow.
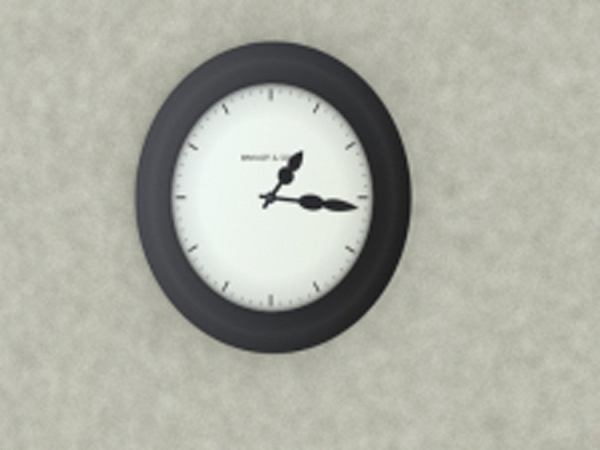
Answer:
1,16
